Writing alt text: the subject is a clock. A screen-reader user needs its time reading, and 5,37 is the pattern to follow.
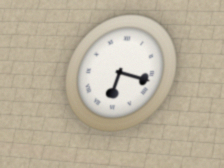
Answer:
6,17
